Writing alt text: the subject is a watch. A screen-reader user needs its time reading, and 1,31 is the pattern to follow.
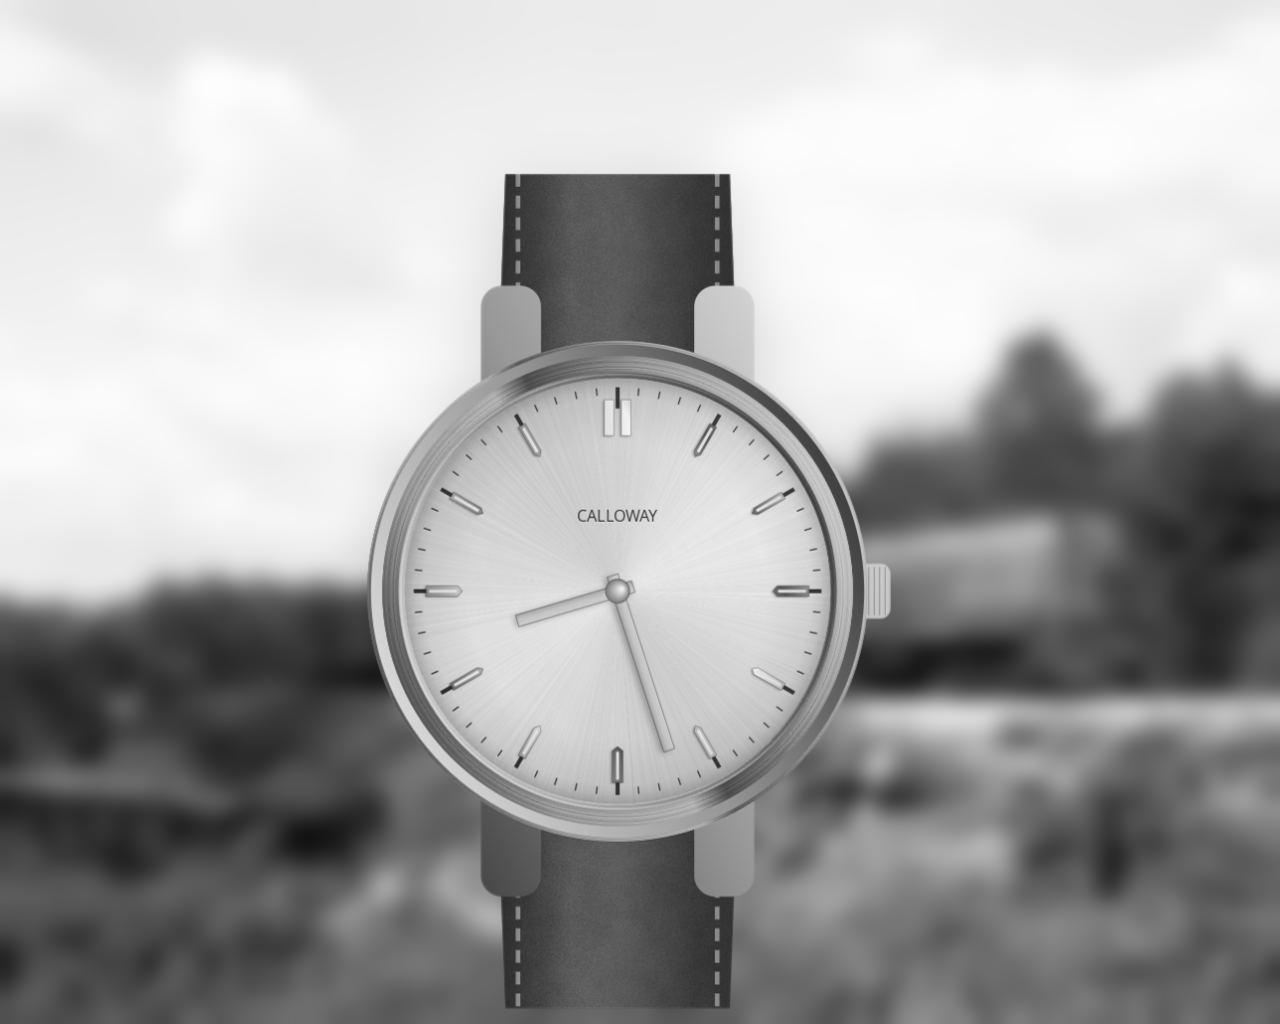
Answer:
8,27
